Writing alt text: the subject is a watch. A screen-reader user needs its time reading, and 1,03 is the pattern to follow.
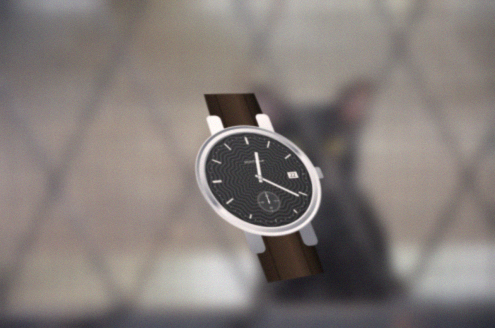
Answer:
12,21
